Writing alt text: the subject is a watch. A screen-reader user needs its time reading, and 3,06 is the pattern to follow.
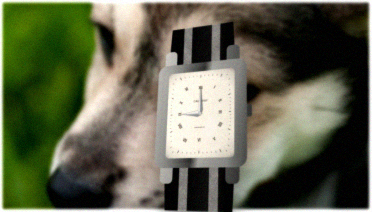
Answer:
9,00
